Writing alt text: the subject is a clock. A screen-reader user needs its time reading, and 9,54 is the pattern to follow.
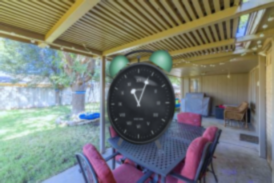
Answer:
11,04
